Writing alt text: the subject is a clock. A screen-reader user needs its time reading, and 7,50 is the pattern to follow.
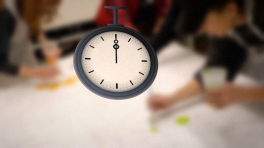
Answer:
12,00
